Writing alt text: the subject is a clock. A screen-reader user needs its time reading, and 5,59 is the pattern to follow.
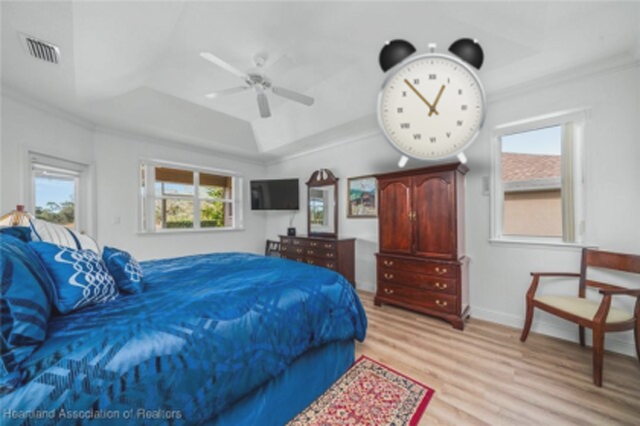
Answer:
12,53
